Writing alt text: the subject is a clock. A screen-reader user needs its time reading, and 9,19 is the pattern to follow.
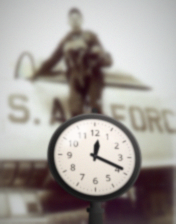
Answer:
12,19
